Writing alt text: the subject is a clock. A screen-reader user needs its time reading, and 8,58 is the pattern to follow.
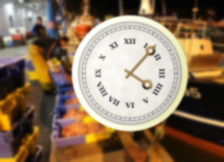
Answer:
4,07
